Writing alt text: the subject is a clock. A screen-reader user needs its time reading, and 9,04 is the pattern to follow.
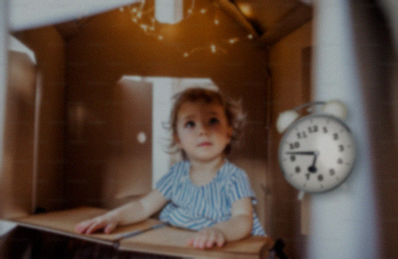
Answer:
6,47
